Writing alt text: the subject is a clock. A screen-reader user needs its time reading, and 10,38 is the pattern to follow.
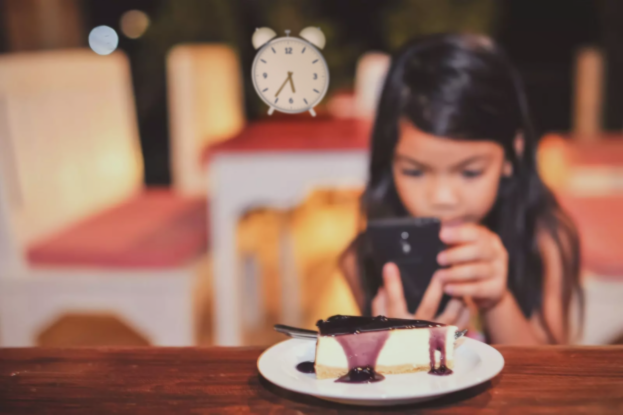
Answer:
5,36
